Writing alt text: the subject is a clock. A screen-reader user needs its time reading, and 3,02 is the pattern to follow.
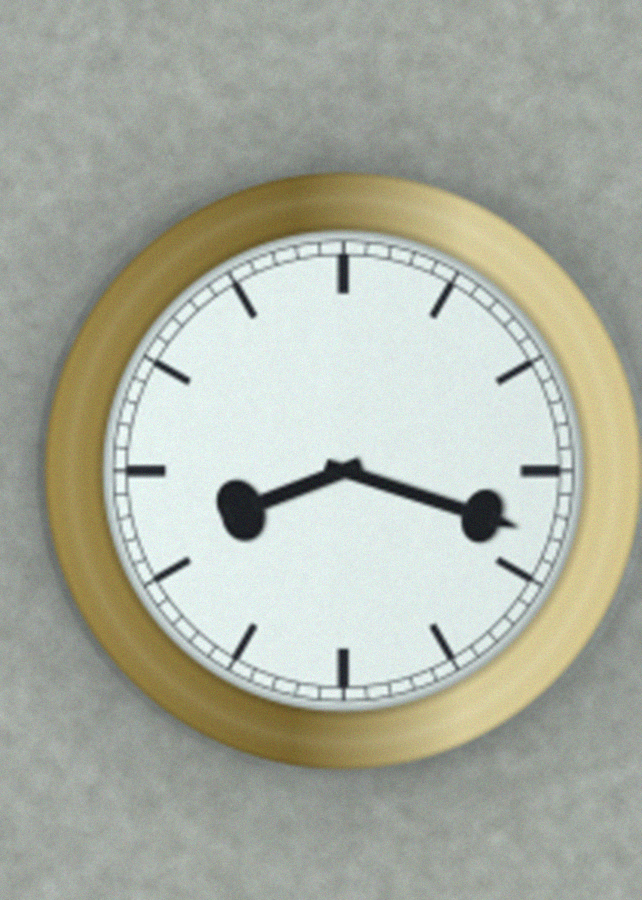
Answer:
8,18
